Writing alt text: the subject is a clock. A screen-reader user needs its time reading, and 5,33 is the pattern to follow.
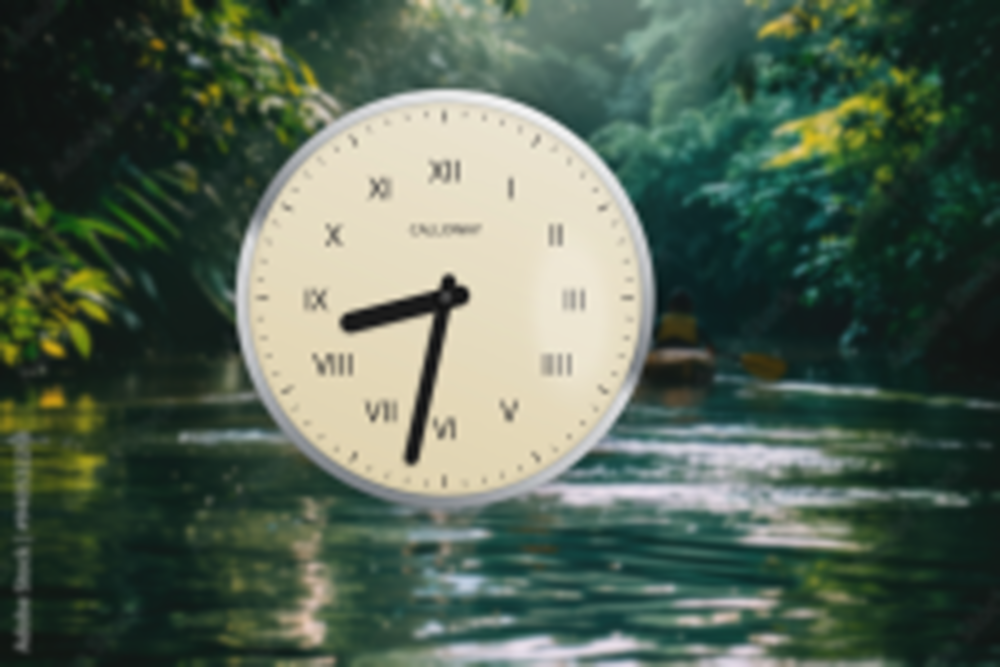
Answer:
8,32
